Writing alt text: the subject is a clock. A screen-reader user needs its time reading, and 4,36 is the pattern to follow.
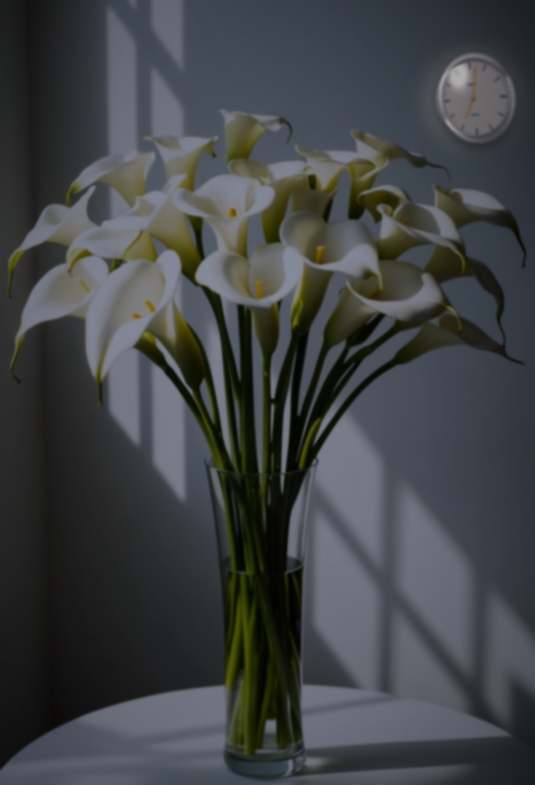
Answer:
7,02
